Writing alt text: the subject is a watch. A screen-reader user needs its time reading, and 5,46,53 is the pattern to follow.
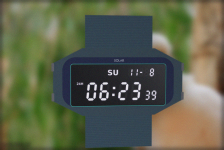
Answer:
6,23,39
